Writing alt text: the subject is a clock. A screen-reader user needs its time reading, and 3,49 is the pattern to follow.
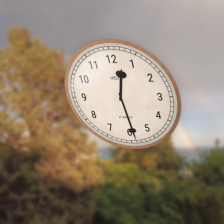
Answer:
12,29
